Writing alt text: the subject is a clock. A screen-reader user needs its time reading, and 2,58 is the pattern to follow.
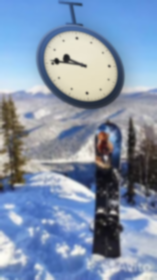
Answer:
9,46
